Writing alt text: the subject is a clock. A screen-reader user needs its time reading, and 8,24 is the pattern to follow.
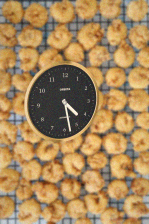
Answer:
4,28
